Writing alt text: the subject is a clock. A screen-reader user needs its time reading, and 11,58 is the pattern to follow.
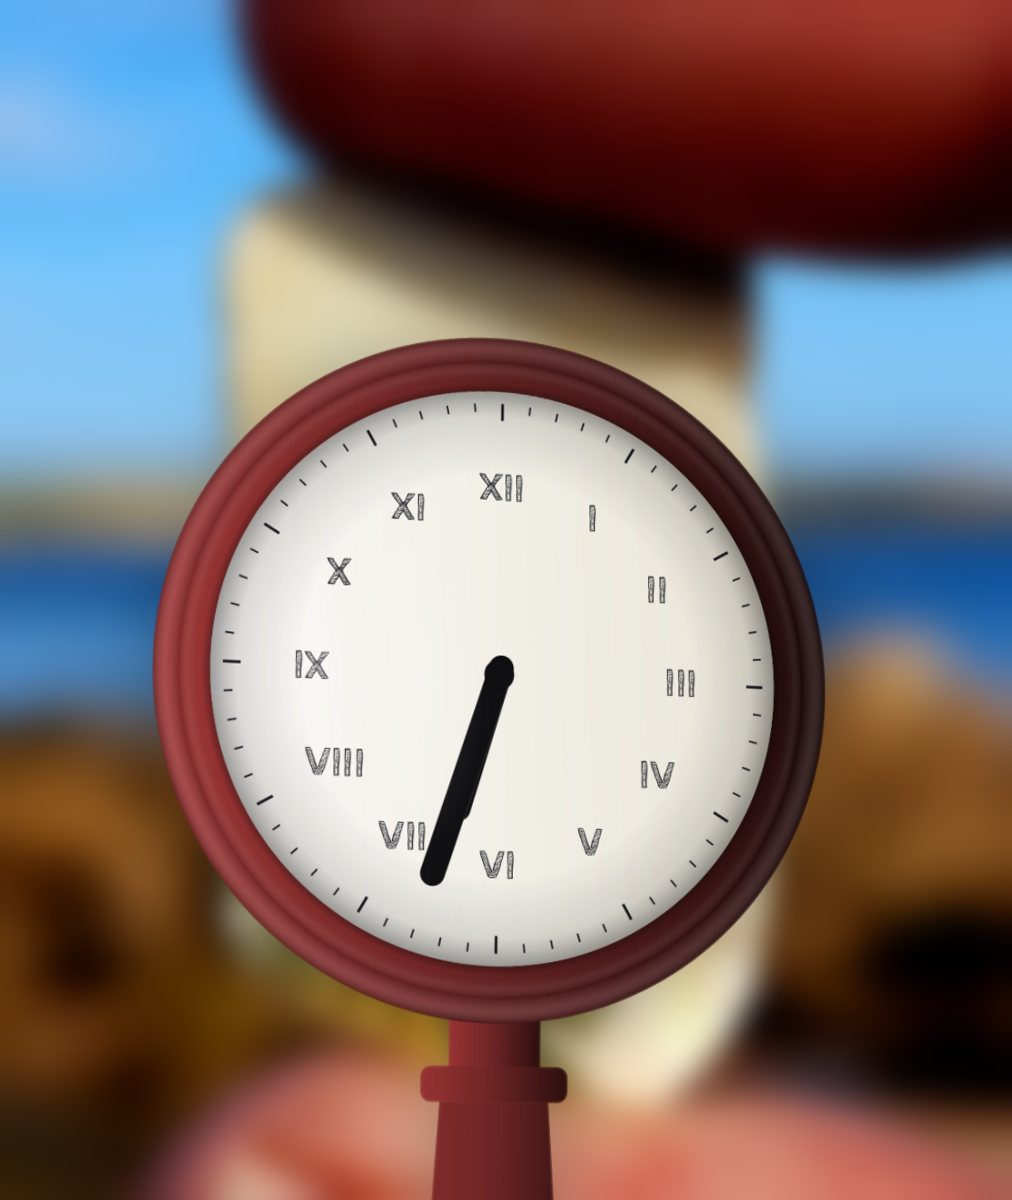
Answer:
6,33
